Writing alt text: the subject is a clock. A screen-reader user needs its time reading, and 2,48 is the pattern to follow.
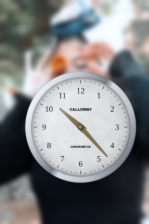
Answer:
10,23
